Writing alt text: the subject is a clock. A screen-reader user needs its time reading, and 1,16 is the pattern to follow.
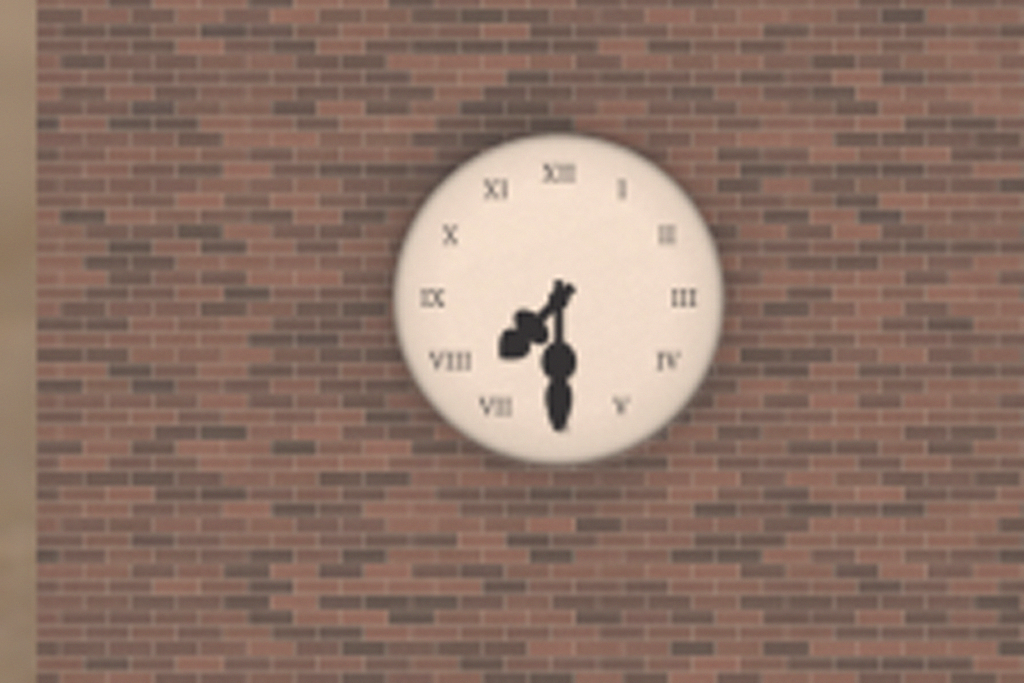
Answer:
7,30
